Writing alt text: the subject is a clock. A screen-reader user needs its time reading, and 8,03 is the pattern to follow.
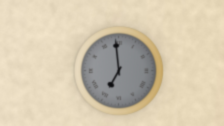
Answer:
6,59
